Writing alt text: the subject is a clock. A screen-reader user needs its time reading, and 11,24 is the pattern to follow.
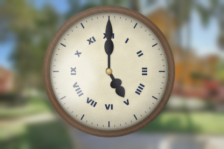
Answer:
5,00
